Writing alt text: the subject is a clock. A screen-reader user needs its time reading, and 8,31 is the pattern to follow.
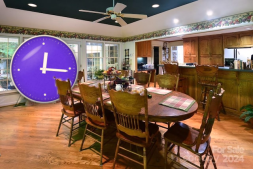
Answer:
12,16
